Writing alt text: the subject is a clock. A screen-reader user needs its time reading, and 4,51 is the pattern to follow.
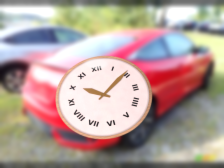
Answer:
10,09
